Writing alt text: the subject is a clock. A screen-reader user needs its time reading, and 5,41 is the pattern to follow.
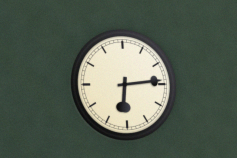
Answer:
6,14
